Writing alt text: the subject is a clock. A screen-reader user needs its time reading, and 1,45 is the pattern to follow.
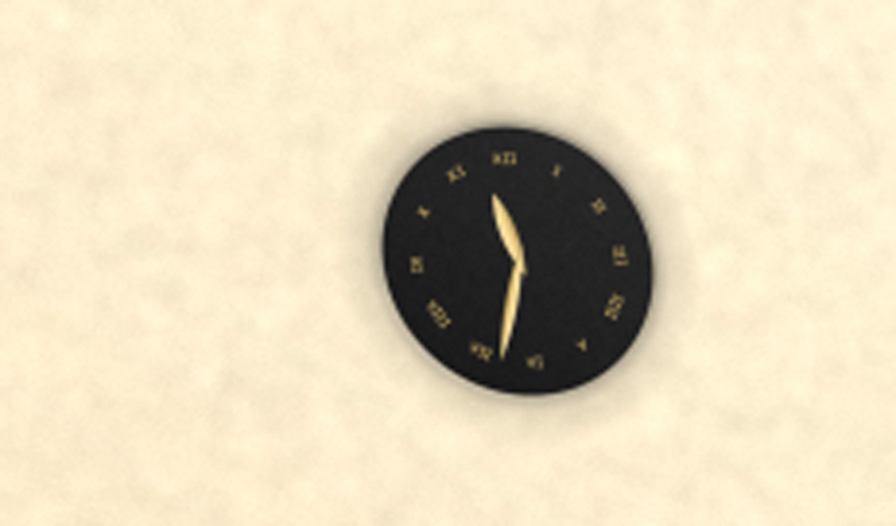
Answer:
11,33
